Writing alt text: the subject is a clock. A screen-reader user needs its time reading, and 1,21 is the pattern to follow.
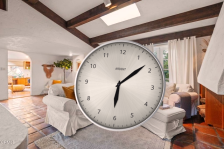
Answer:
6,08
